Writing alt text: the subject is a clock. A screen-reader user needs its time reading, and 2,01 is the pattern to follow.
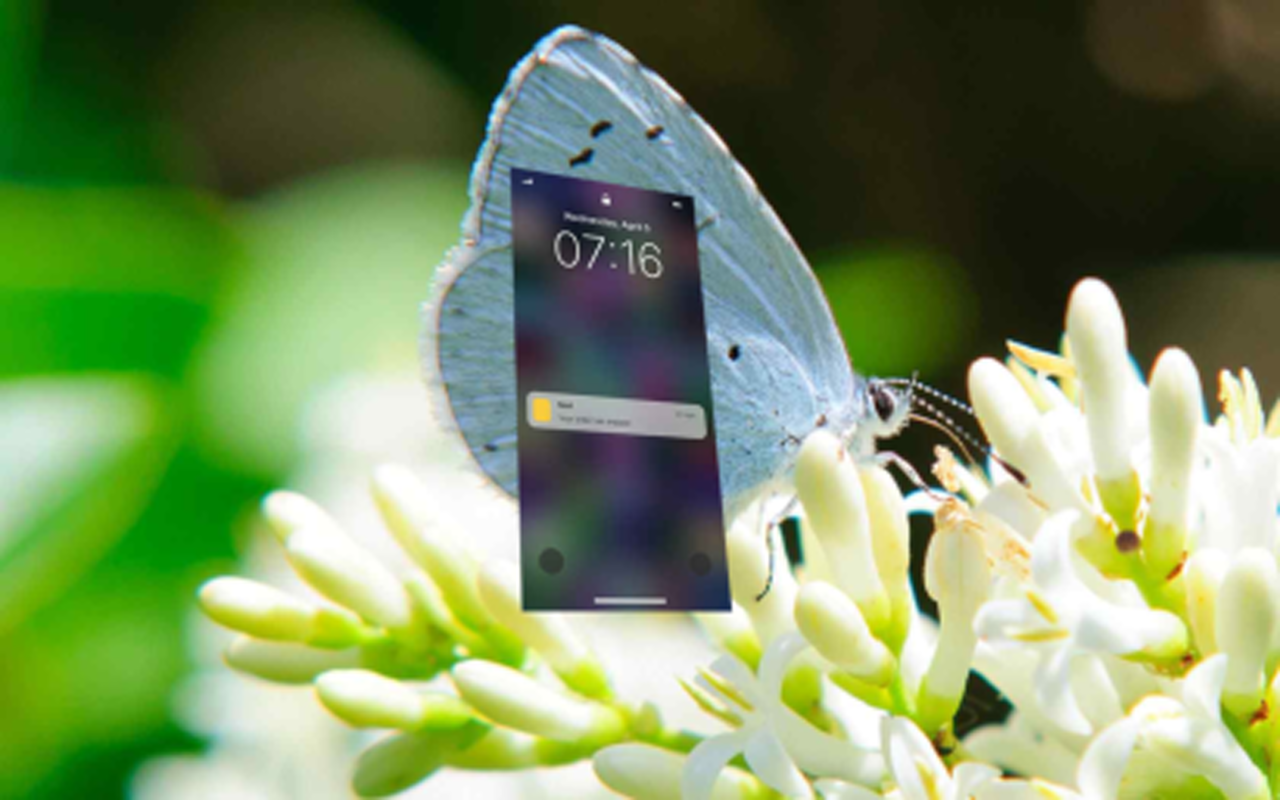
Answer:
7,16
